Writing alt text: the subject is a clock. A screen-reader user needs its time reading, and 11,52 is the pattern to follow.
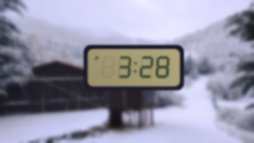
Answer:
3,28
